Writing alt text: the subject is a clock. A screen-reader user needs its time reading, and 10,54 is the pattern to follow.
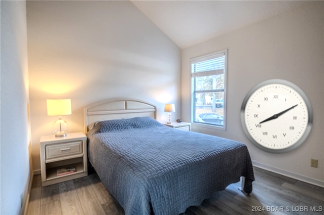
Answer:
8,10
